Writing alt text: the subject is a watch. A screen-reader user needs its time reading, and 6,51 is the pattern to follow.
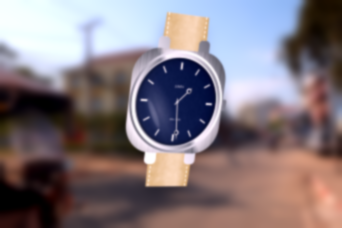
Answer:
1,29
